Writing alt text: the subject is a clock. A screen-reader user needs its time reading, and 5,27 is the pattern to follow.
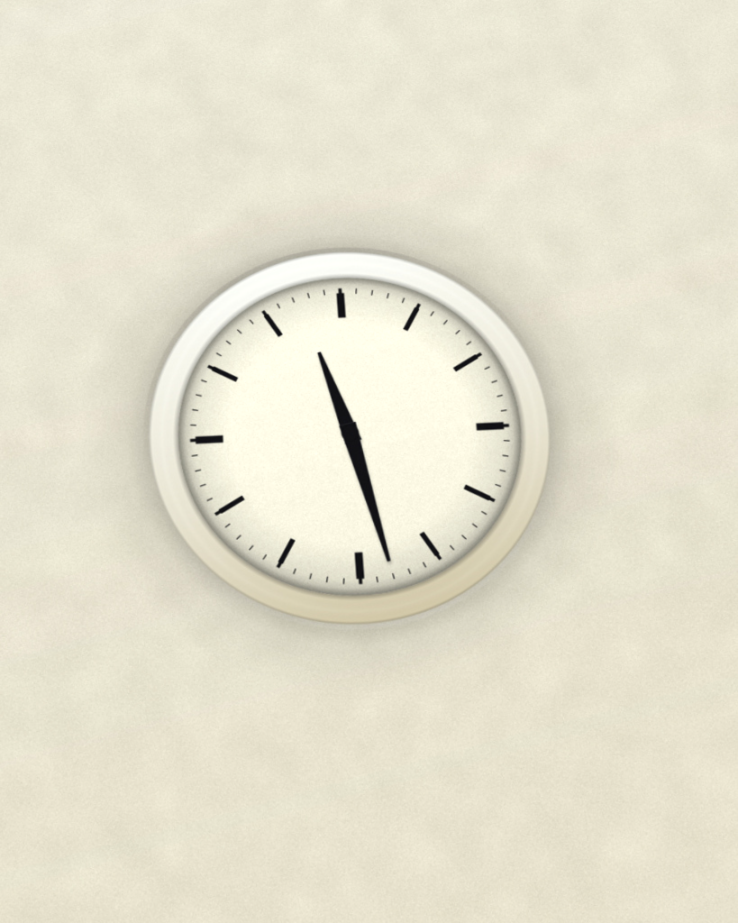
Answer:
11,28
